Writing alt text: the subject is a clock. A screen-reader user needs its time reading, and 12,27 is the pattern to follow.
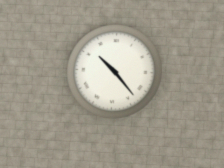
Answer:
10,23
